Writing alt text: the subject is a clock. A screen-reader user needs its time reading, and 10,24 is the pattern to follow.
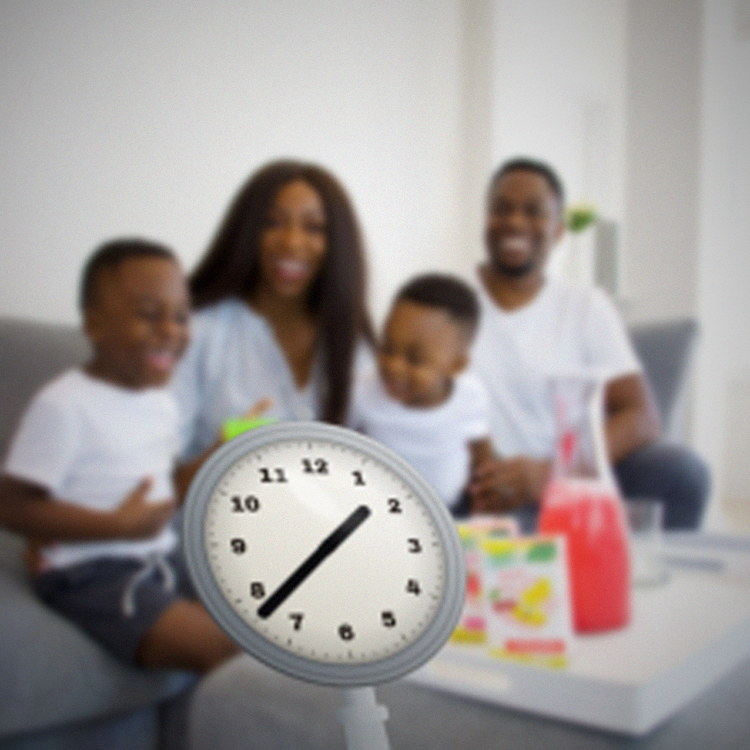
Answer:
1,38
